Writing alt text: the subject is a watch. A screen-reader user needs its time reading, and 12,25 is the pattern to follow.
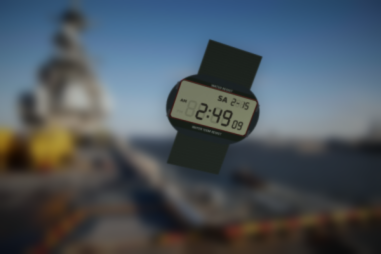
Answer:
2,49
